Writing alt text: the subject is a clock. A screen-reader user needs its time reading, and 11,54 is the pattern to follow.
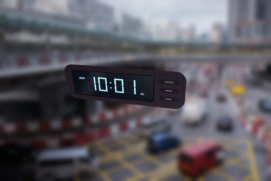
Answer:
10,01
